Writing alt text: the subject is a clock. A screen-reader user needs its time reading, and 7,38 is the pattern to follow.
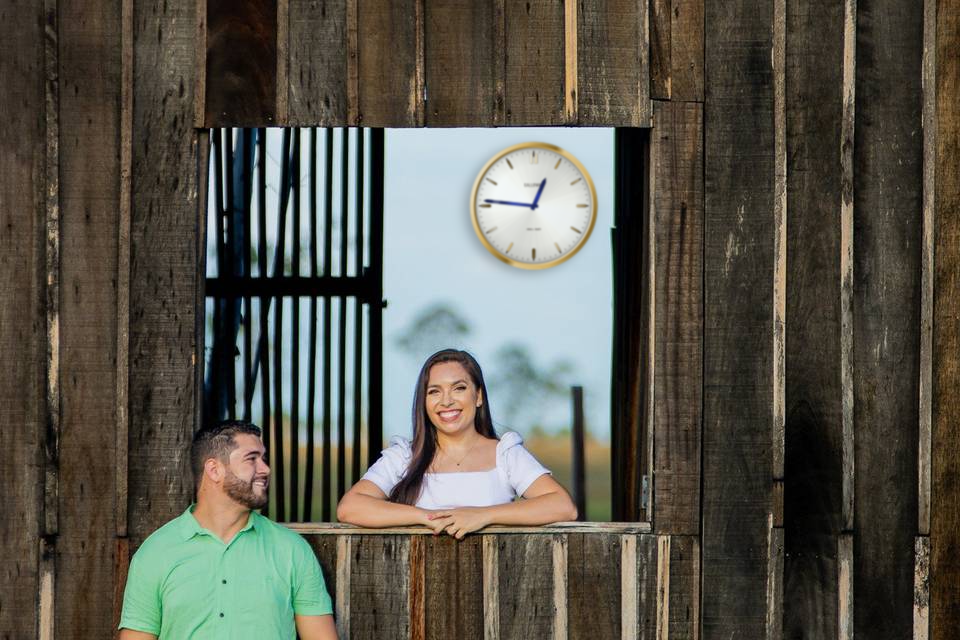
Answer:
12,46
